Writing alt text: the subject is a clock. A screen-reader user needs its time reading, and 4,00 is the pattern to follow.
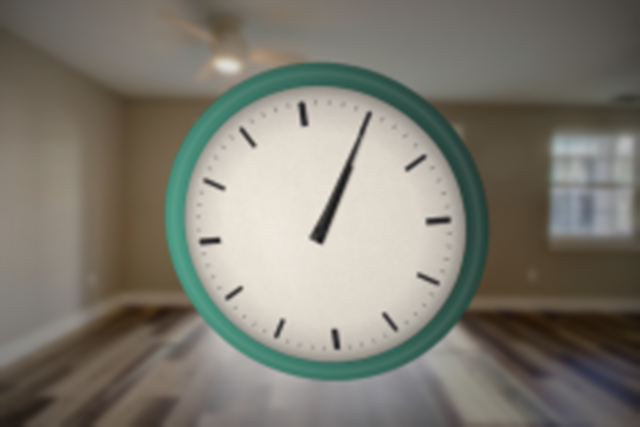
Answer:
1,05
